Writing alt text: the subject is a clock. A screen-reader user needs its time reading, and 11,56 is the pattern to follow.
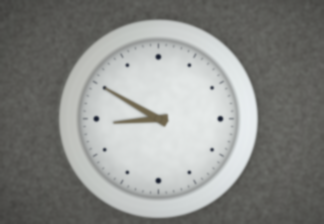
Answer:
8,50
